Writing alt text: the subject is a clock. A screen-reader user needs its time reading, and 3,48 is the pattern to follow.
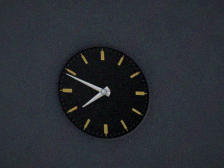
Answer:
7,49
